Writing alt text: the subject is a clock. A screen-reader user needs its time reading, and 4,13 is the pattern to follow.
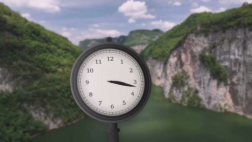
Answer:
3,17
